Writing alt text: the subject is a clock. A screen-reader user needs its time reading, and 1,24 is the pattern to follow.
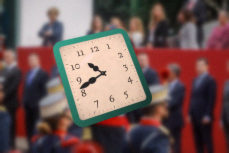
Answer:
10,42
